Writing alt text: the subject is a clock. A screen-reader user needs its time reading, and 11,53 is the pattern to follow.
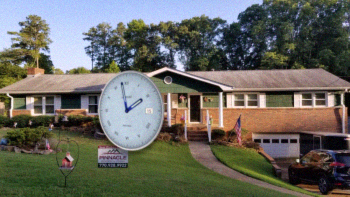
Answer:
1,58
